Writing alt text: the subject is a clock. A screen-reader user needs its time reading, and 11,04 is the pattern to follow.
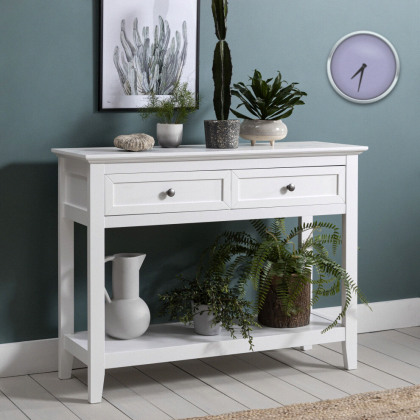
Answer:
7,32
